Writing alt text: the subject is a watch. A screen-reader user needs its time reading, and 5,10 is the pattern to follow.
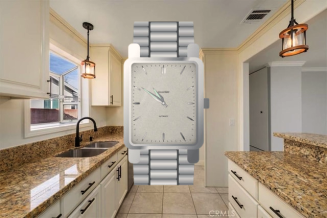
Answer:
10,51
